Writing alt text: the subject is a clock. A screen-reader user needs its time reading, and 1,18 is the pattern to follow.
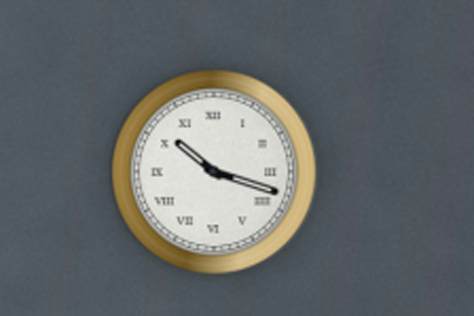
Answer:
10,18
